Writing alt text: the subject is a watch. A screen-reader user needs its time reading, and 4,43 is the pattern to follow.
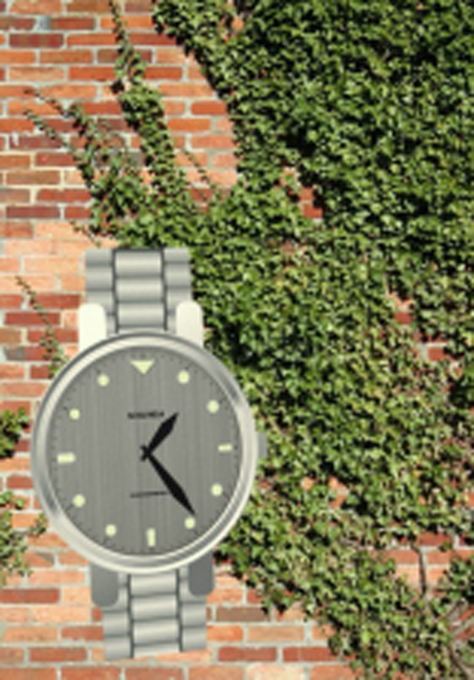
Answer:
1,24
